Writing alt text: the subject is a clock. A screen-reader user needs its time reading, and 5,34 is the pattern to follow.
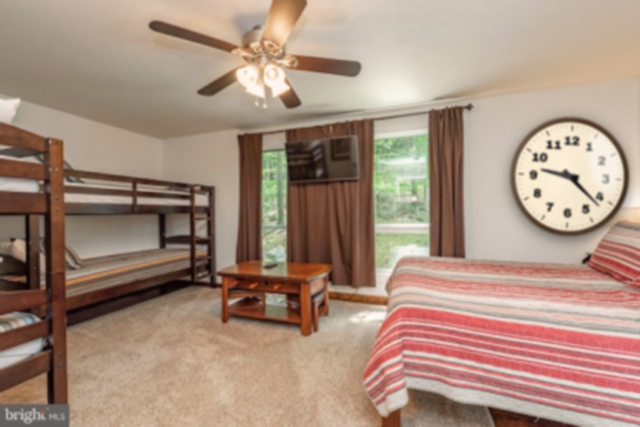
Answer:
9,22
